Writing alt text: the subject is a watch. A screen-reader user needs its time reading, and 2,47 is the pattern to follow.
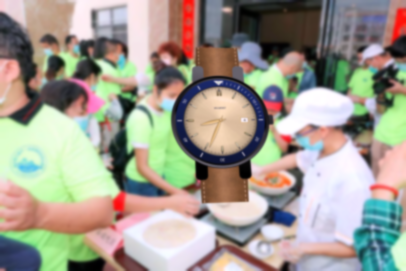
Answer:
8,34
